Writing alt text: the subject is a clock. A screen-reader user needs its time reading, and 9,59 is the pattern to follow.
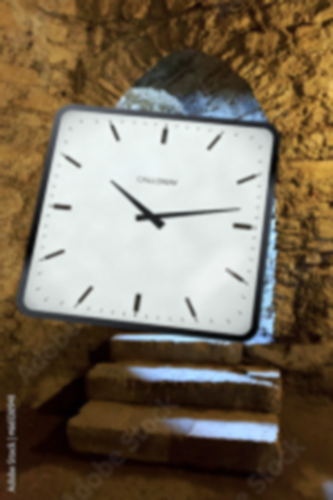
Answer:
10,13
